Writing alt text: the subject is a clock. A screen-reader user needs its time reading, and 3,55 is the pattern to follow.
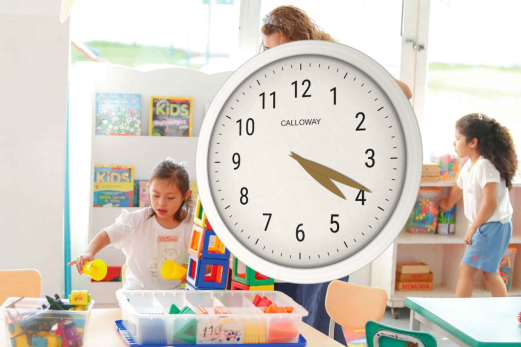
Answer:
4,19
